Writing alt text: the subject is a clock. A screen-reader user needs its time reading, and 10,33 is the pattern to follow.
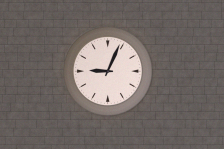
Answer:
9,04
